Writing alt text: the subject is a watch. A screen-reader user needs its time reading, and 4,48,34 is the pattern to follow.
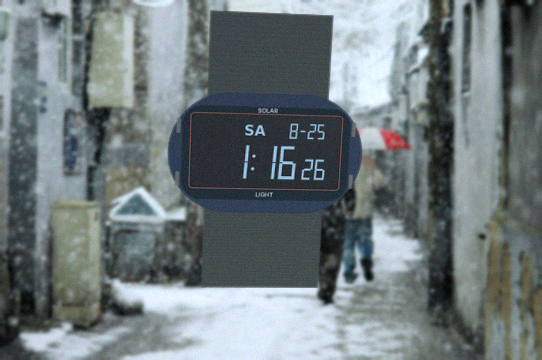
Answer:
1,16,26
